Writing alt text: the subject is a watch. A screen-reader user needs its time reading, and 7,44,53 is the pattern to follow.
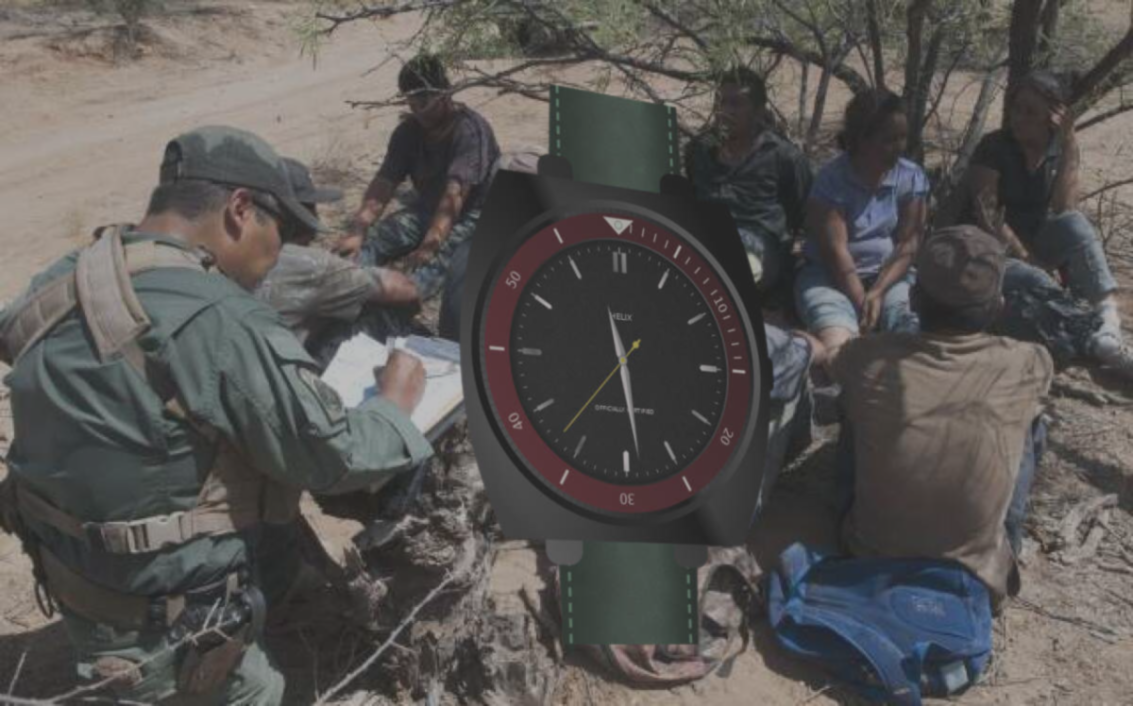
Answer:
11,28,37
